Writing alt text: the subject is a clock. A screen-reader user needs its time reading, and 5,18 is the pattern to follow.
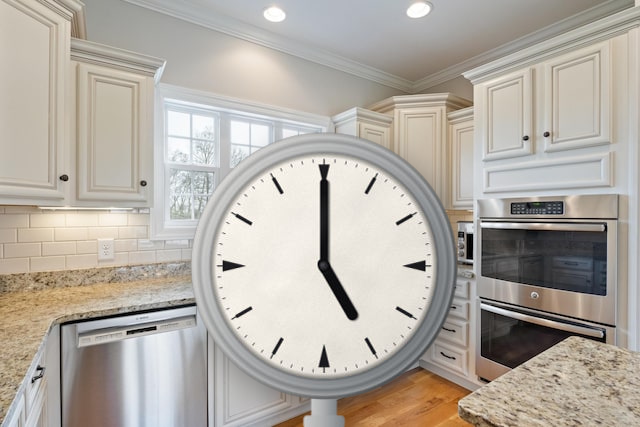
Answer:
5,00
